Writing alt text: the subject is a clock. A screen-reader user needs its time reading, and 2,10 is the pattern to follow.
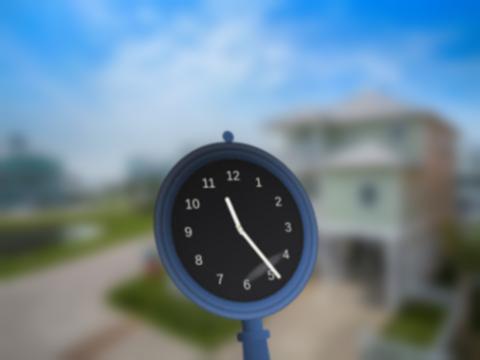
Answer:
11,24
